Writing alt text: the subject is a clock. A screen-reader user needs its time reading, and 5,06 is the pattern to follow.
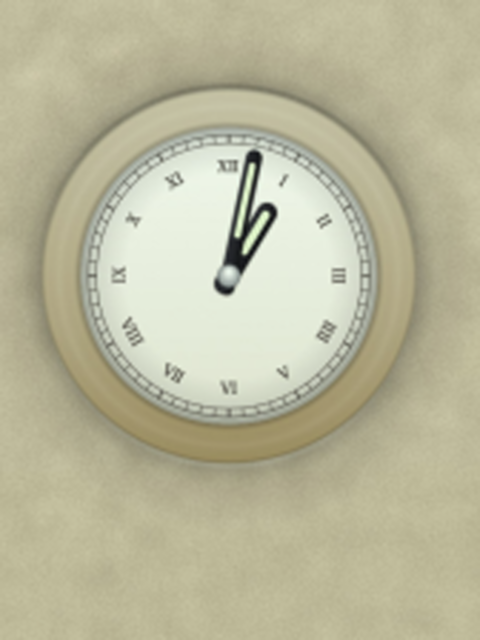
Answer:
1,02
